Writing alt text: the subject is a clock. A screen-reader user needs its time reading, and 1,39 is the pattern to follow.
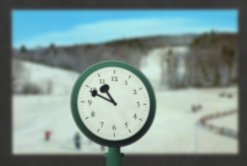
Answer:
10,49
